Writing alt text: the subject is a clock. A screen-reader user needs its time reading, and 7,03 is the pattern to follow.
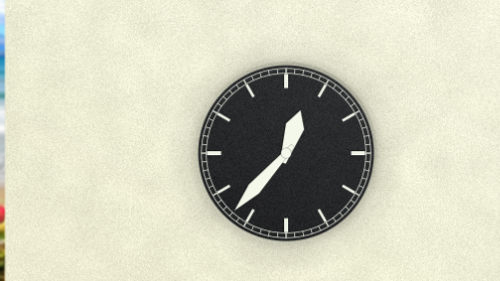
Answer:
12,37
